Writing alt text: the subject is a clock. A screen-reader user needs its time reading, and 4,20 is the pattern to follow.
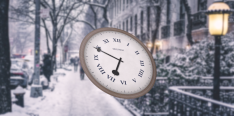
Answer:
6,49
